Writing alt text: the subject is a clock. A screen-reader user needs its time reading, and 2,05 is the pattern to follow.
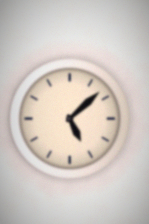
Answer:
5,08
